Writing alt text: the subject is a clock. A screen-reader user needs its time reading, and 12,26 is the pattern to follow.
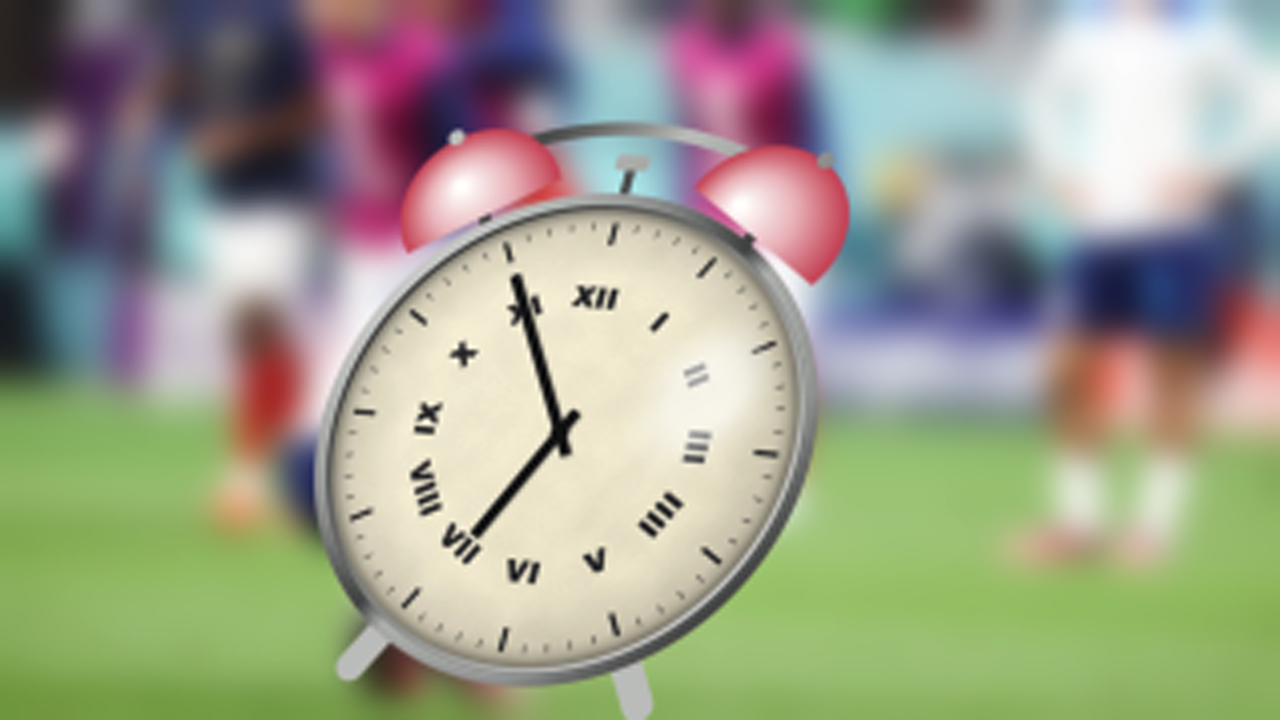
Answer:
6,55
